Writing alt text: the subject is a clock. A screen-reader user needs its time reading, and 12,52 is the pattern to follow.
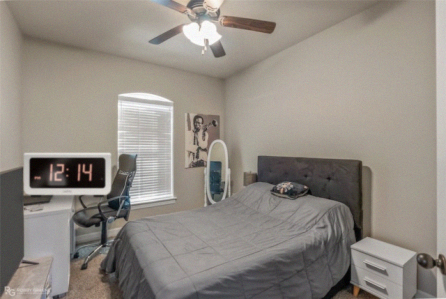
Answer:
12,14
